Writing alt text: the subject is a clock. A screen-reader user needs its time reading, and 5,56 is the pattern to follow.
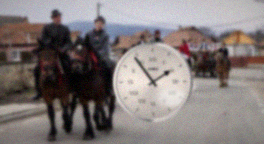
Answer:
1,54
